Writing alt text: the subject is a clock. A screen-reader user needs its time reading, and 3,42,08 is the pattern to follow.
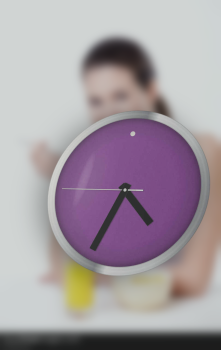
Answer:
4,33,45
